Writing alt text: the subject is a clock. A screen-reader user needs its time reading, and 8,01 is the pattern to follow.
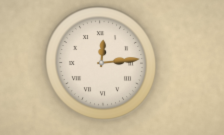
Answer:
12,14
